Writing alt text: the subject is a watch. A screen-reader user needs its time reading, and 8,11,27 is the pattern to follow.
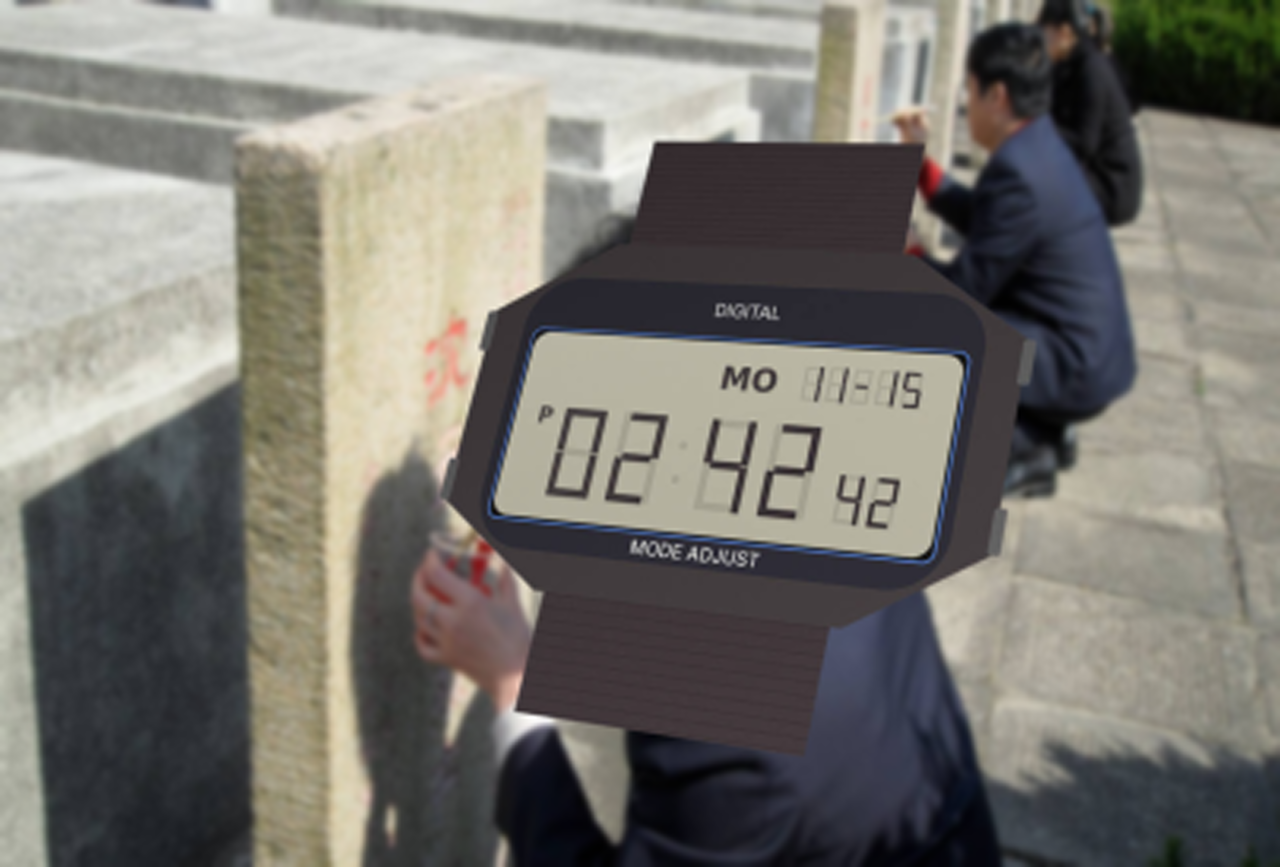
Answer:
2,42,42
